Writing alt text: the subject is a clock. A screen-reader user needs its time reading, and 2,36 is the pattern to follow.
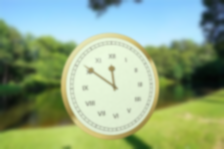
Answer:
11,51
